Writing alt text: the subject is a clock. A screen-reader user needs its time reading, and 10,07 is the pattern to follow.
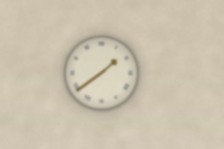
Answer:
1,39
